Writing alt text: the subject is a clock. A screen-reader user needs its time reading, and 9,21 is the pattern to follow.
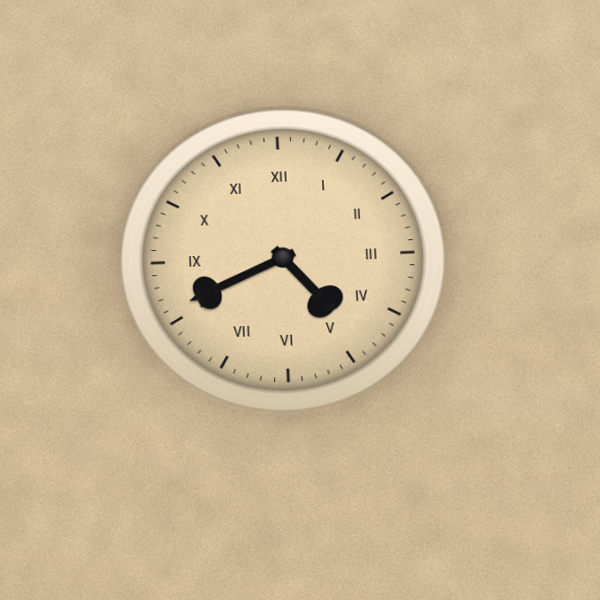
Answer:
4,41
